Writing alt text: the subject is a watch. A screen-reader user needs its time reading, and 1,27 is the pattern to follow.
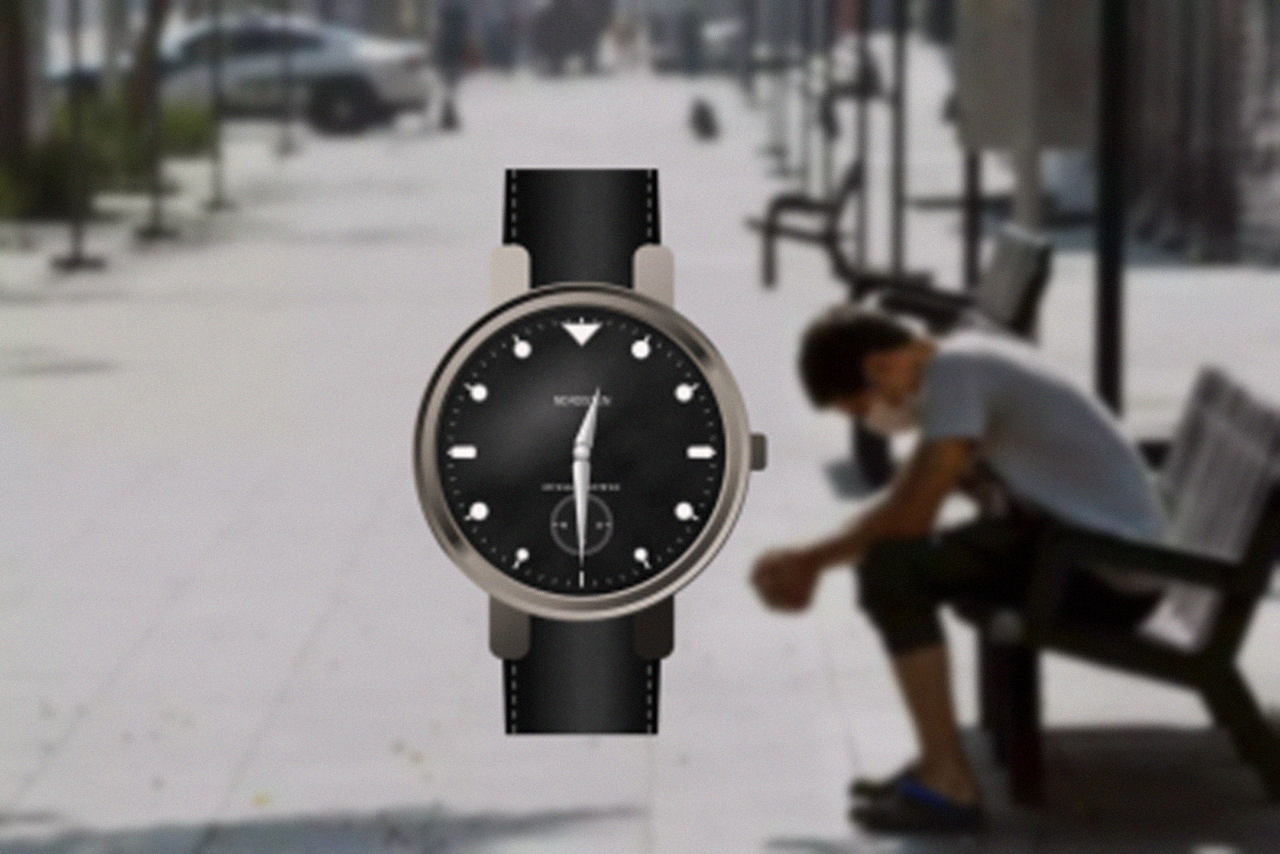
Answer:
12,30
